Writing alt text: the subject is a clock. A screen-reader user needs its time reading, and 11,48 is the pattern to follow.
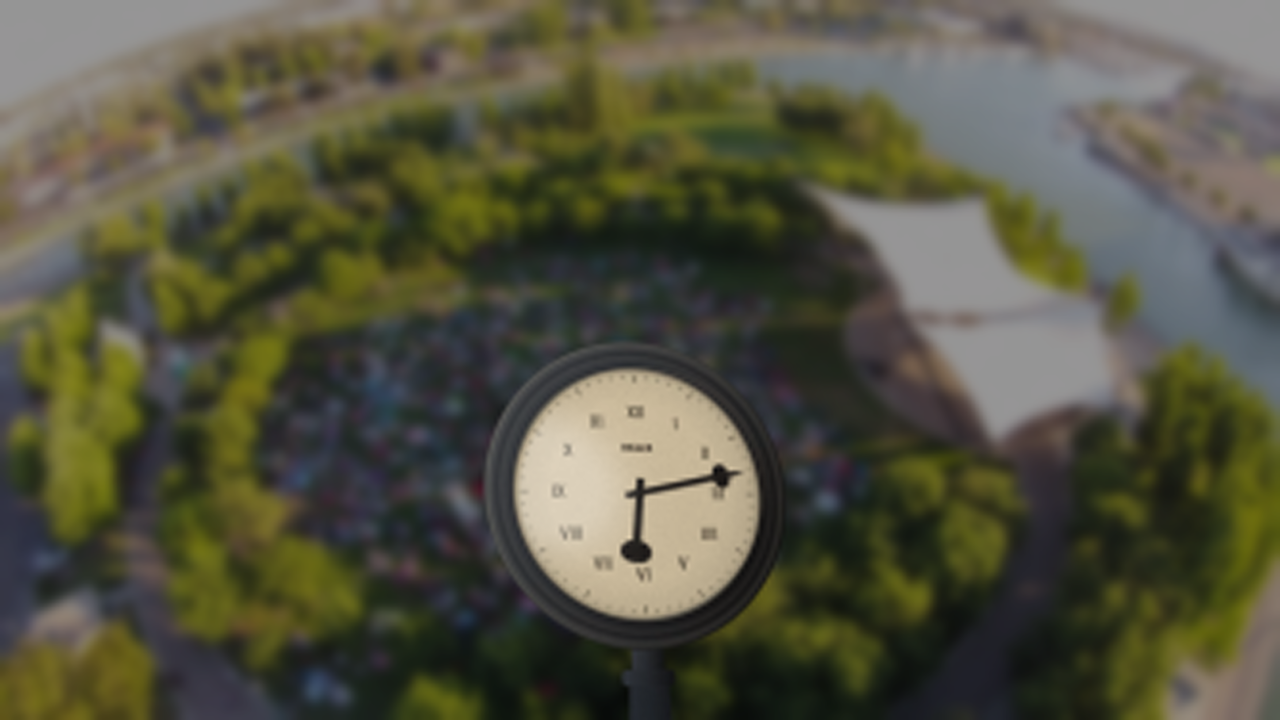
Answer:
6,13
